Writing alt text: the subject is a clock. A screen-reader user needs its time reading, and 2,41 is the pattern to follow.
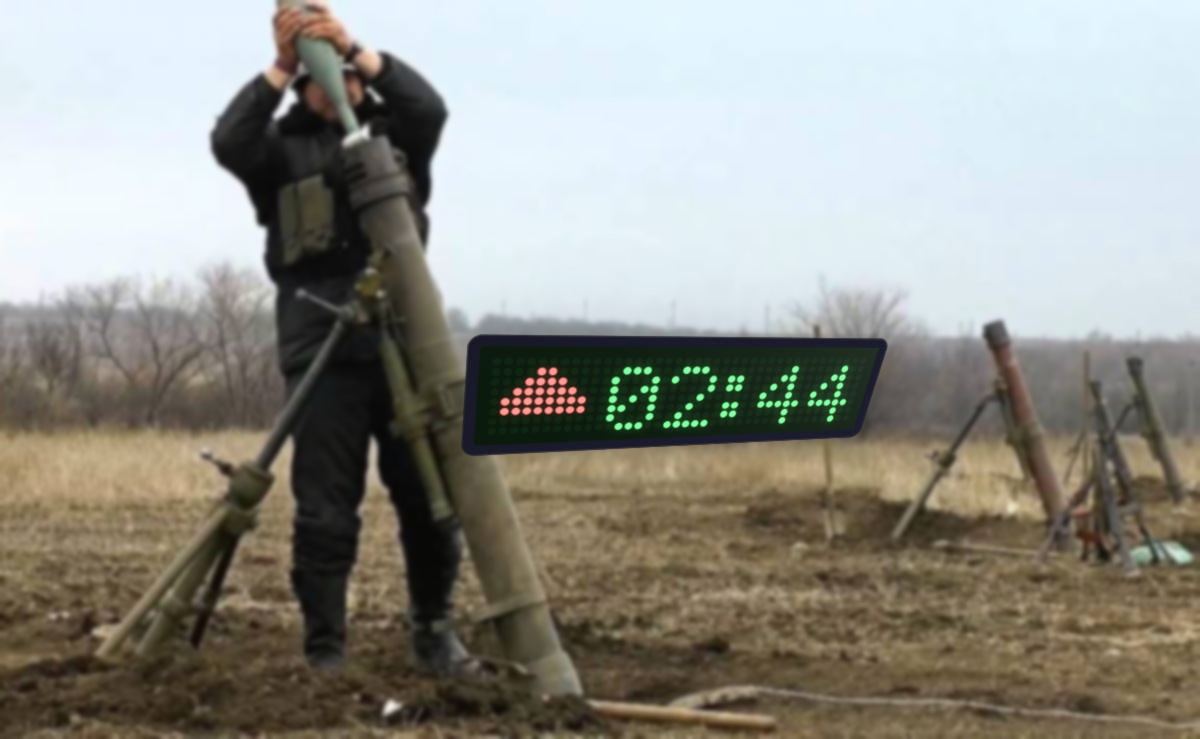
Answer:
2,44
